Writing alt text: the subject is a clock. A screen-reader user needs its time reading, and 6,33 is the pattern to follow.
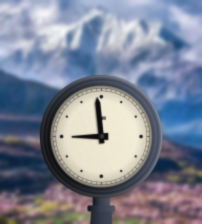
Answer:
8,59
